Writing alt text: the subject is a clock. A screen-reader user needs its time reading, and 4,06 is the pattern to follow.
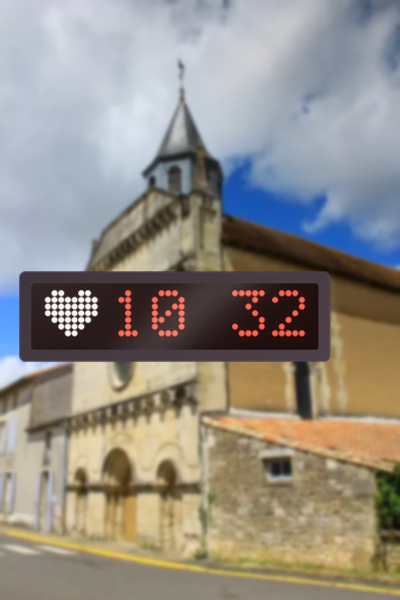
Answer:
10,32
